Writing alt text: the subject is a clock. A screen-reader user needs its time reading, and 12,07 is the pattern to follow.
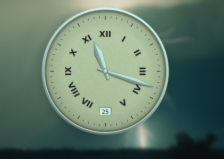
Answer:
11,18
